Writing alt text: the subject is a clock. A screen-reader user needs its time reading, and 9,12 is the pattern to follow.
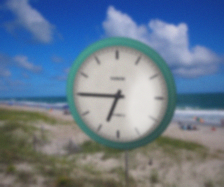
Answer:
6,45
